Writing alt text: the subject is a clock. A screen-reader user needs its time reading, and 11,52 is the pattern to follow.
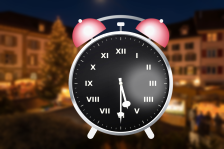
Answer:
5,30
